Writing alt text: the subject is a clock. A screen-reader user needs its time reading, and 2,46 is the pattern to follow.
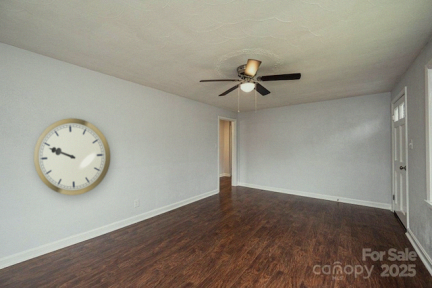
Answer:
9,49
